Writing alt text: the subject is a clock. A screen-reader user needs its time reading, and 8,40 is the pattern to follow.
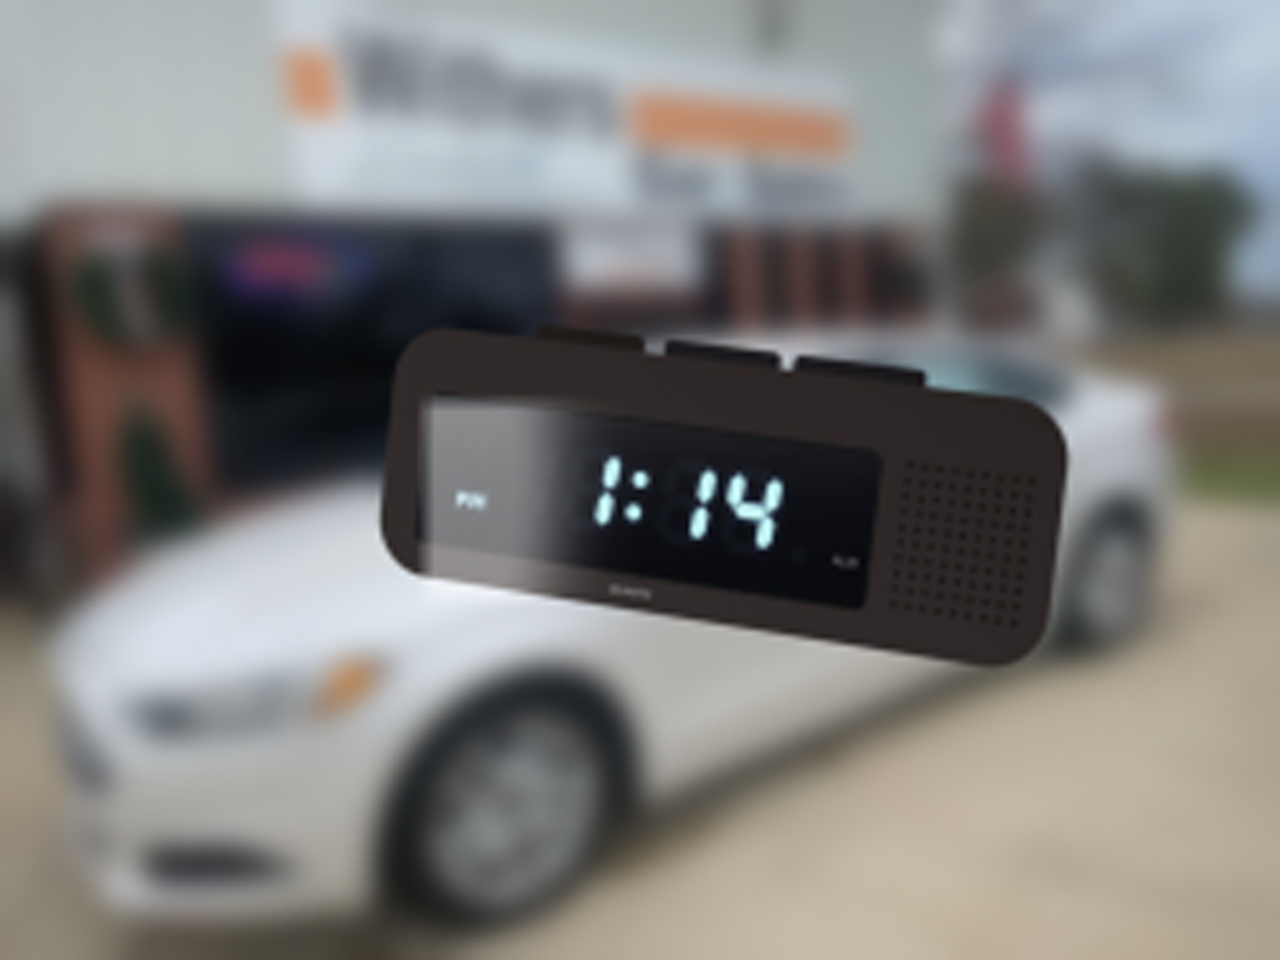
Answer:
1,14
